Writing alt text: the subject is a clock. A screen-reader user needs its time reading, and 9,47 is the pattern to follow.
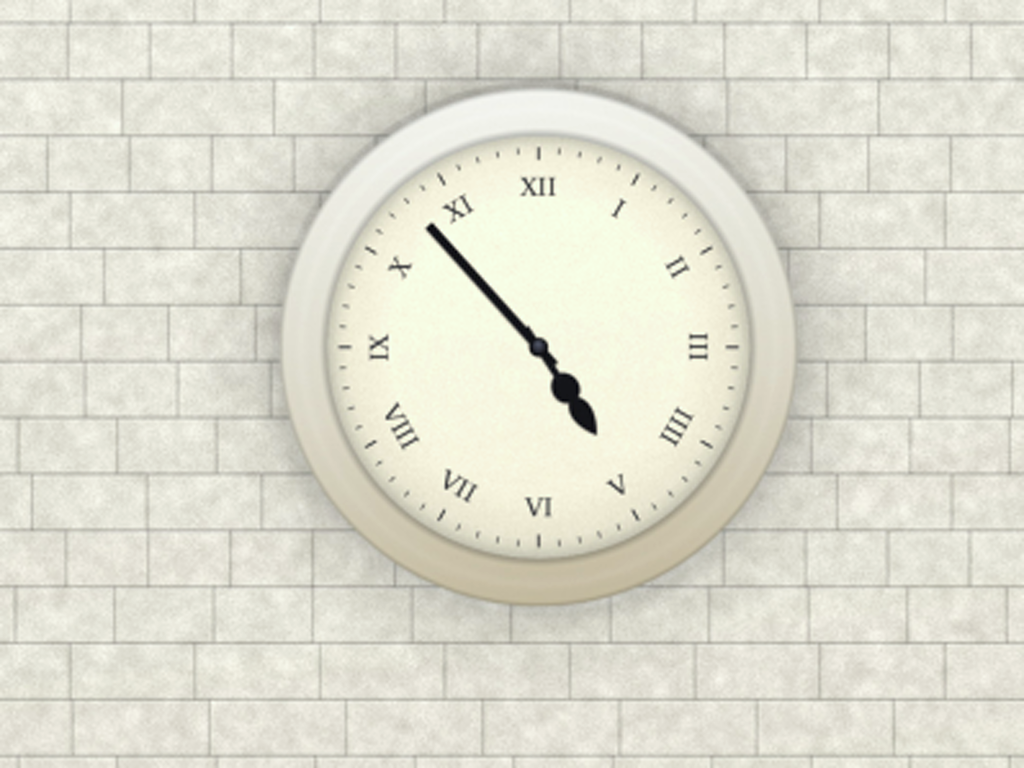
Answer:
4,53
